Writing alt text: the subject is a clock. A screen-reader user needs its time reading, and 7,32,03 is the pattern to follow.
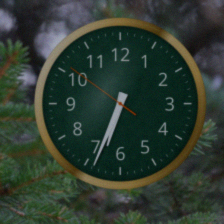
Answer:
6,33,51
